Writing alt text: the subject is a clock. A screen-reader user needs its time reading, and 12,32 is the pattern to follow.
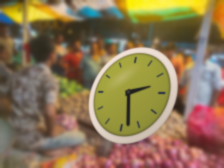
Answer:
2,28
